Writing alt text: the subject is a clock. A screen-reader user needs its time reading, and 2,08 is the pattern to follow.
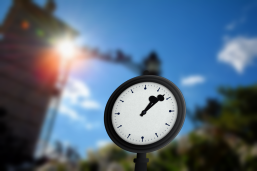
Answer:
1,08
